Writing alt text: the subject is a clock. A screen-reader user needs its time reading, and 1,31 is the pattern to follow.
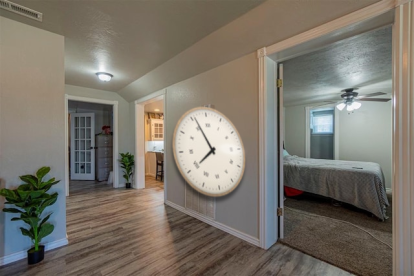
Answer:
7,56
